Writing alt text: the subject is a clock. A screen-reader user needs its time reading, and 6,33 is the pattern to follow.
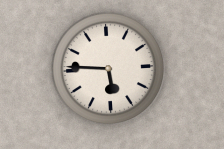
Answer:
5,46
